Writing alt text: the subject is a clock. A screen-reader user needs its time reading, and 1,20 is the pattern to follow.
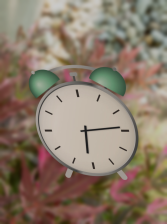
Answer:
6,14
